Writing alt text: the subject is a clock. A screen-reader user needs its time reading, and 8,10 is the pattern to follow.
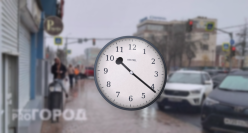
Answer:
10,21
